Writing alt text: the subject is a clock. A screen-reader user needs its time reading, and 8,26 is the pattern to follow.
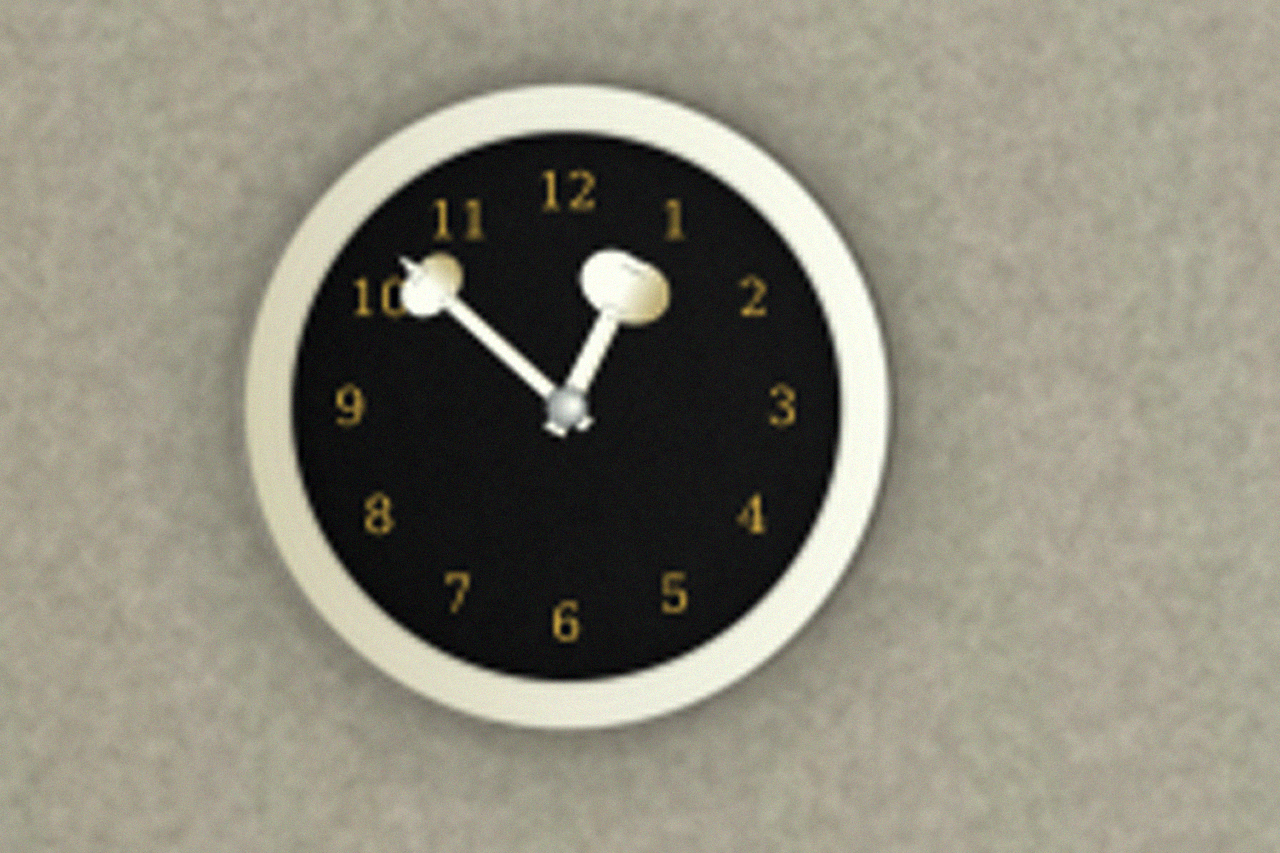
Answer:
12,52
